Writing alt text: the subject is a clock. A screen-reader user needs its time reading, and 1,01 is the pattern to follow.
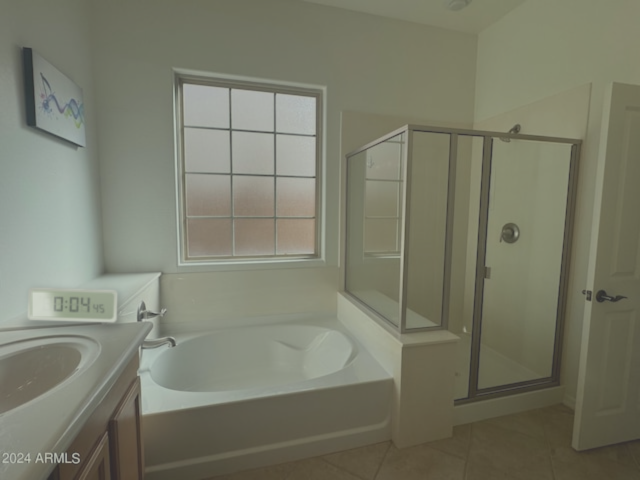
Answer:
0,04
